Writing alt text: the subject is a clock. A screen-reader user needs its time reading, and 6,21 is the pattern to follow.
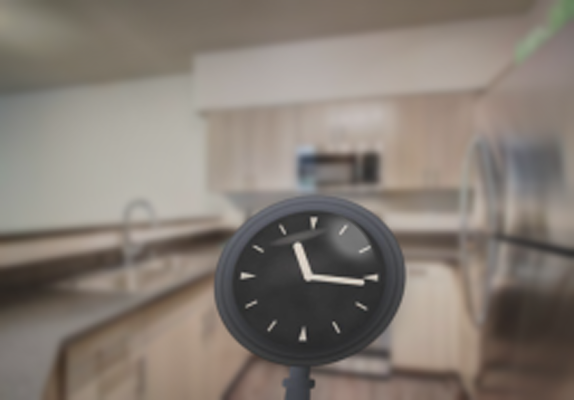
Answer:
11,16
